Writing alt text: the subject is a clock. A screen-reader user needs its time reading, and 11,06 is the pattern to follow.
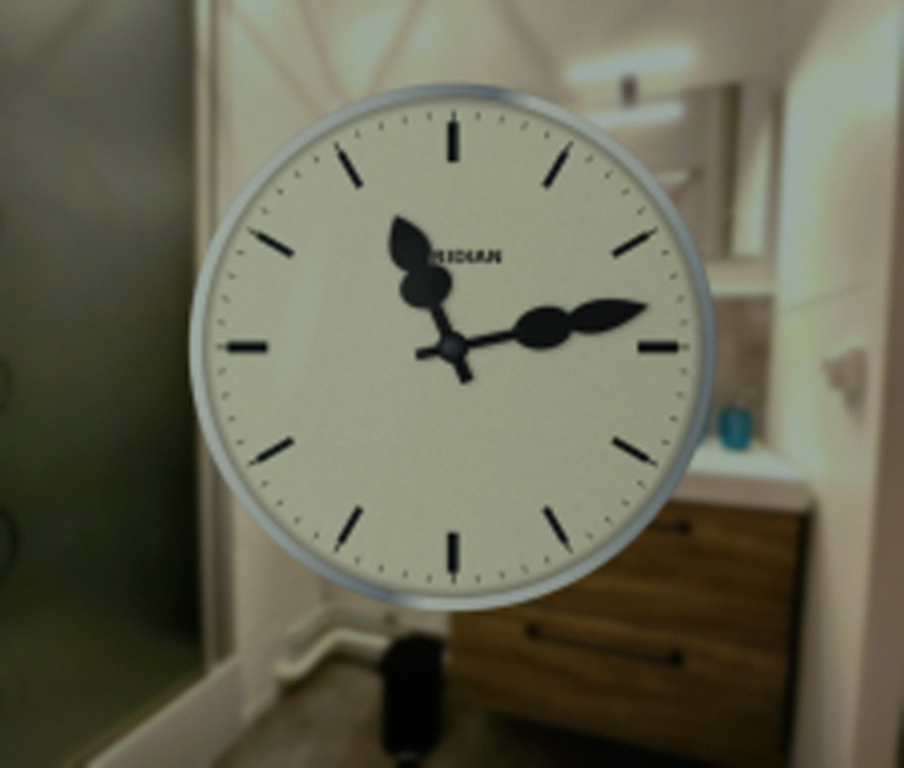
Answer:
11,13
